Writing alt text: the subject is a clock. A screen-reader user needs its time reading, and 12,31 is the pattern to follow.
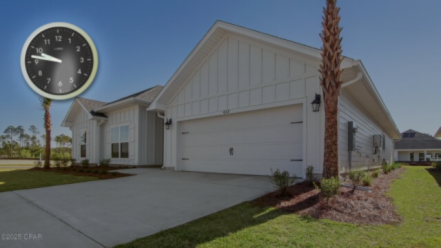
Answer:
9,47
